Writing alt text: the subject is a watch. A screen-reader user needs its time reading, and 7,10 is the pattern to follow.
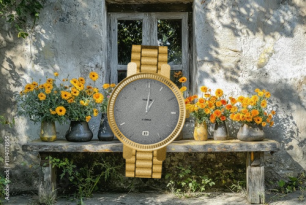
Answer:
1,01
